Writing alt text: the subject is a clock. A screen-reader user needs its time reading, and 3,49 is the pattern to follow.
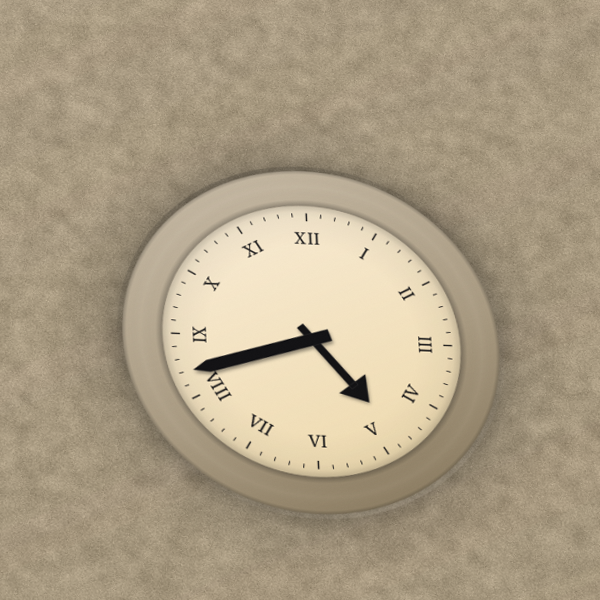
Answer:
4,42
